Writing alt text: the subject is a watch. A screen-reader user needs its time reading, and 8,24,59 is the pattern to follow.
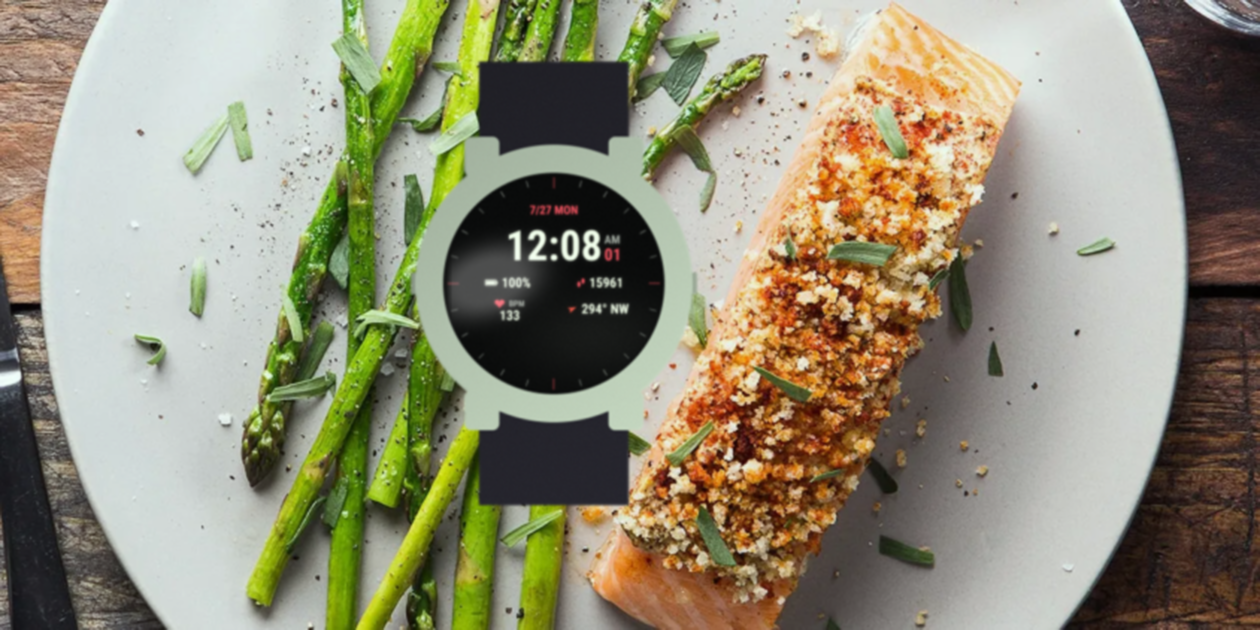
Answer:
12,08,01
